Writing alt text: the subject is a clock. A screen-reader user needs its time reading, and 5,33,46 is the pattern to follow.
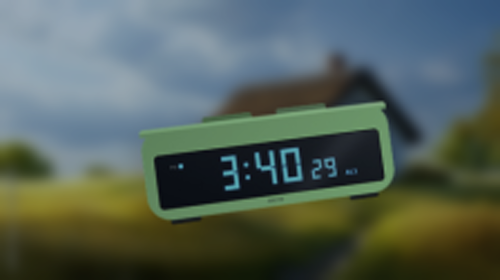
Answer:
3,40,29
